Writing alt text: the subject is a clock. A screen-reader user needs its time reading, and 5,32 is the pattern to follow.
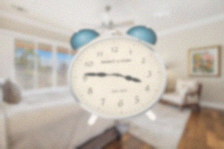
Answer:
3,46
